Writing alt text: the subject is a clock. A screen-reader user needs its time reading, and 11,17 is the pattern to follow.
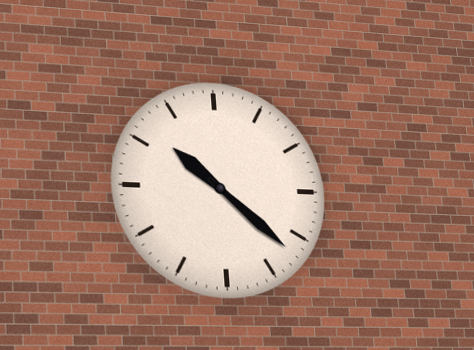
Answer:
10,22
